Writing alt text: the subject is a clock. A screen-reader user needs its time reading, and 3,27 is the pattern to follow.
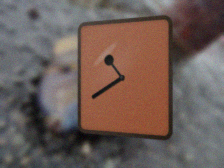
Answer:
10,40
